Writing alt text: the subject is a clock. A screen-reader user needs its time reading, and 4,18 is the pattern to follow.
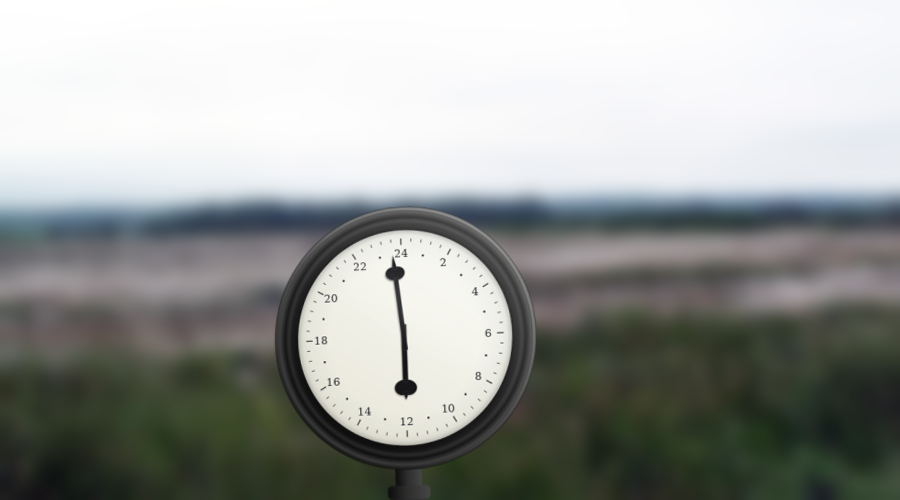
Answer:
11,59
